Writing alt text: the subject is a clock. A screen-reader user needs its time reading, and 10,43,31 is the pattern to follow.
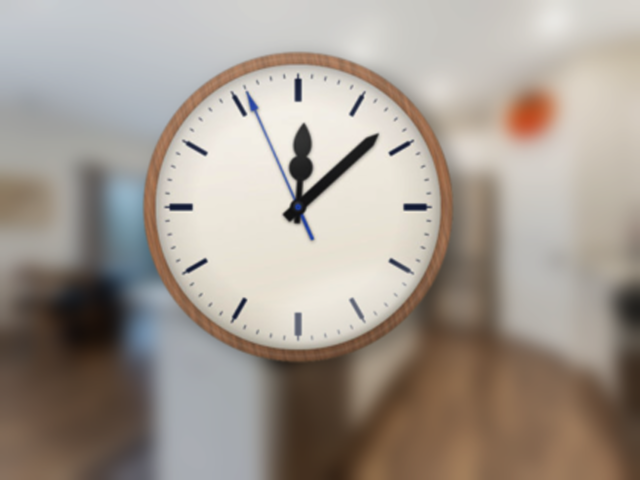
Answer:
12,07,56
